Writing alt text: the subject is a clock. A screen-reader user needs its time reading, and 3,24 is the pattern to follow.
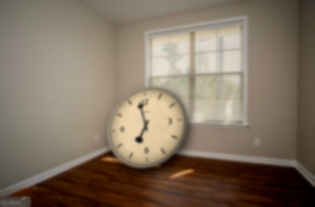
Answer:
6,58
